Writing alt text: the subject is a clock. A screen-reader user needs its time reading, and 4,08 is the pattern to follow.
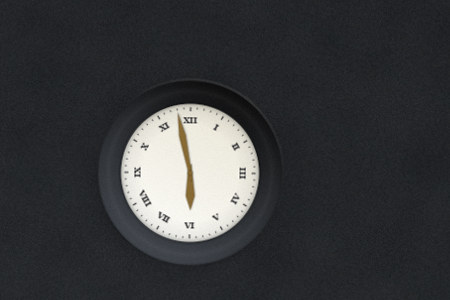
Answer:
5,58
